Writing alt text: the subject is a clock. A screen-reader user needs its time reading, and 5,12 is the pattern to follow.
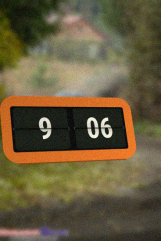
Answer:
9,06
